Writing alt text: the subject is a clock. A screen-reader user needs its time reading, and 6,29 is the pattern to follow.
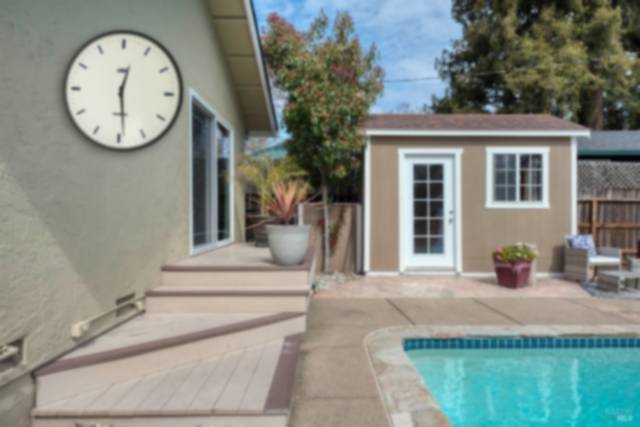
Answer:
12,29
